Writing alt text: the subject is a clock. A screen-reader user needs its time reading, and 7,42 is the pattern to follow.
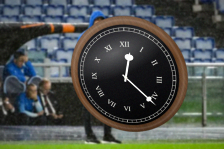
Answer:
12,22
